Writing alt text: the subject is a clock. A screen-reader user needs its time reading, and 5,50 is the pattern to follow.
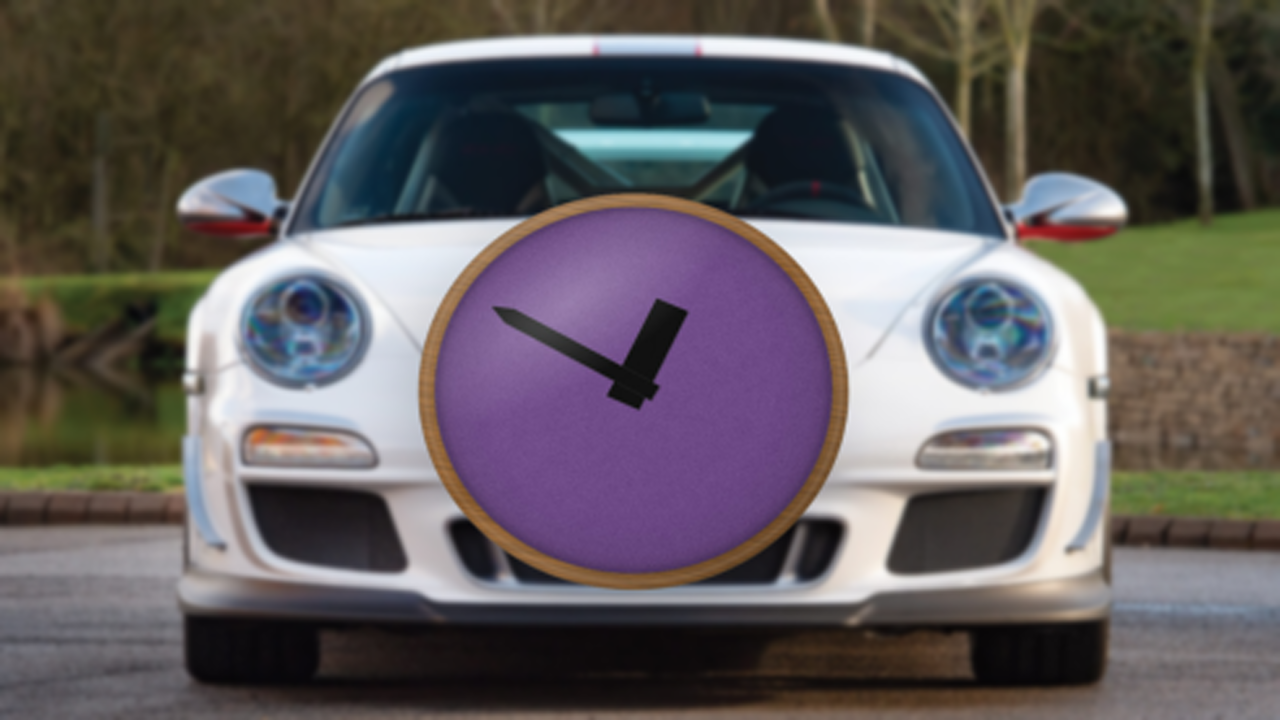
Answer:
12,50
